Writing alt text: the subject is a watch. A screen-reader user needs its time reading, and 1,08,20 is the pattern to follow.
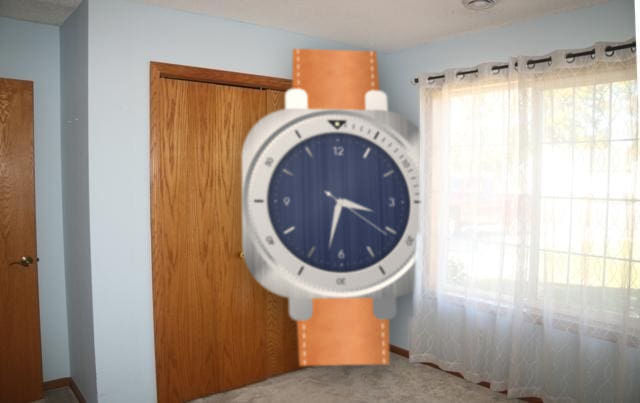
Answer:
3,32,21
